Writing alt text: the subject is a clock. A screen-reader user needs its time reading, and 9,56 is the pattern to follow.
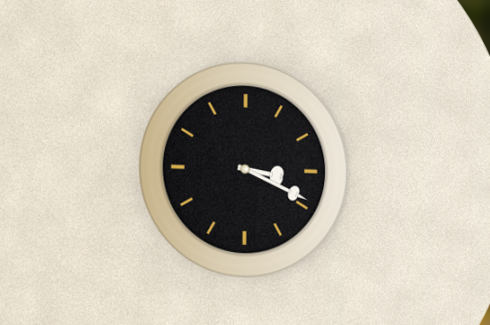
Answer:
3,19
